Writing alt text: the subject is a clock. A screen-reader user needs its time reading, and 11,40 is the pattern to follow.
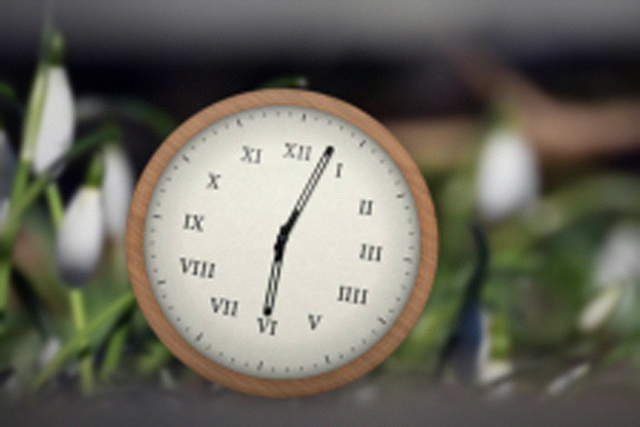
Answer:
6,03
